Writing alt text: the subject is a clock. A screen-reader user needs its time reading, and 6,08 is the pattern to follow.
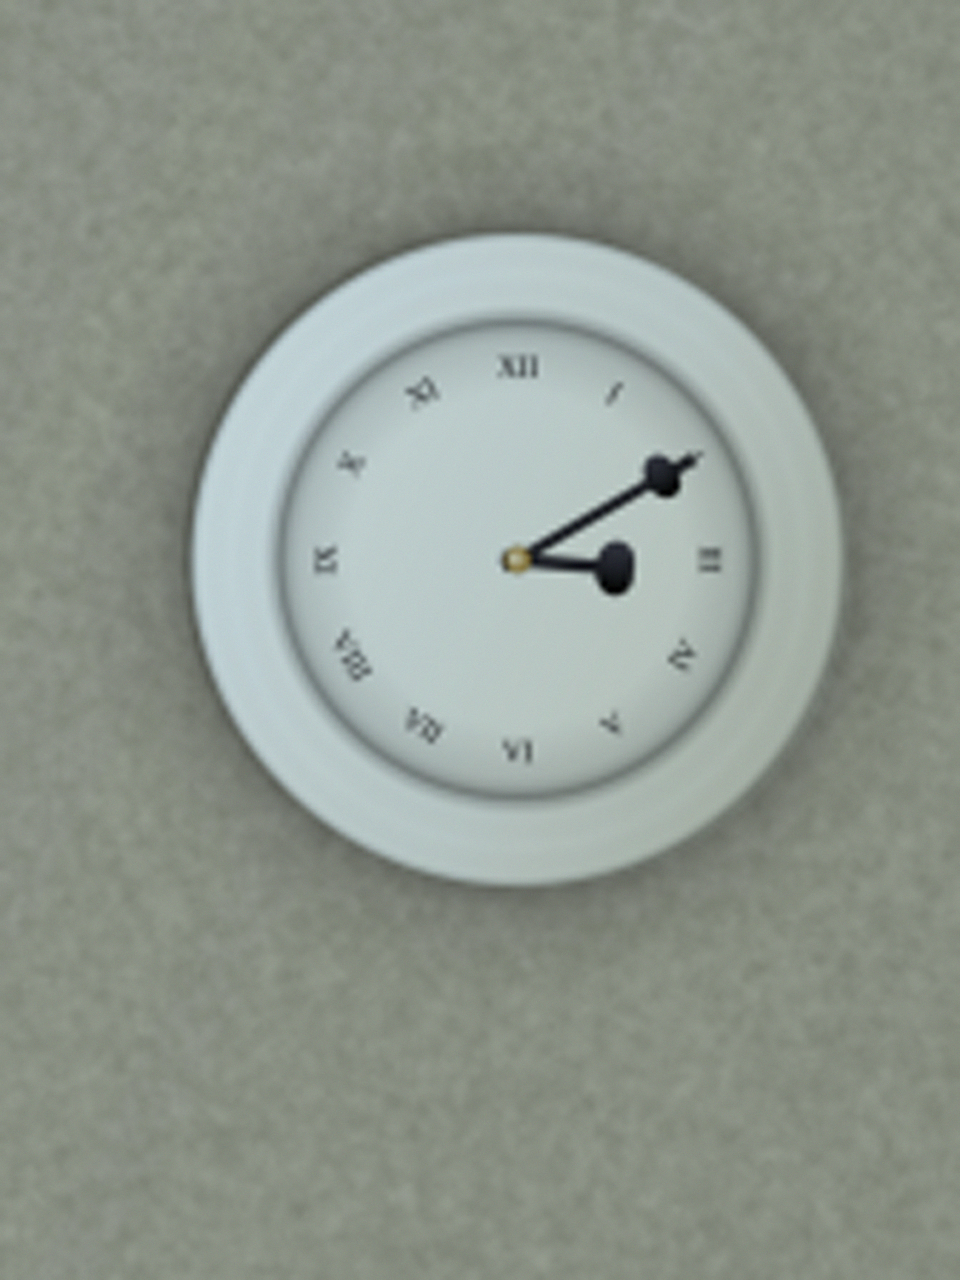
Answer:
3,10
